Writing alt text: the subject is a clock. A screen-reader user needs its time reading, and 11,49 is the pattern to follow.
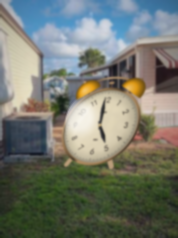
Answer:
4,59
